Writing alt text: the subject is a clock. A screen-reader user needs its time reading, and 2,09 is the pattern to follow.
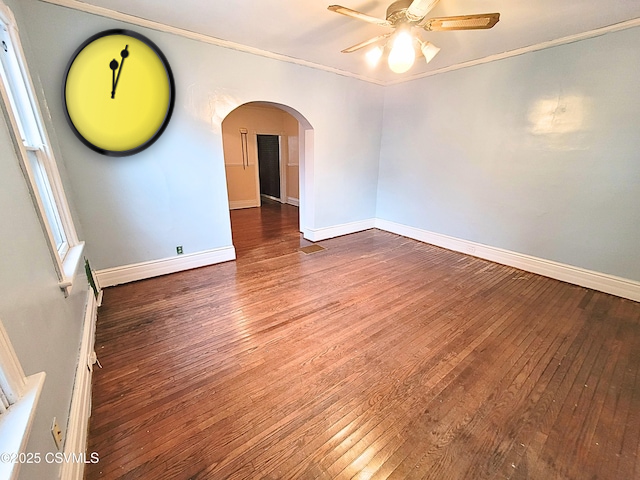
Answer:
12,03
